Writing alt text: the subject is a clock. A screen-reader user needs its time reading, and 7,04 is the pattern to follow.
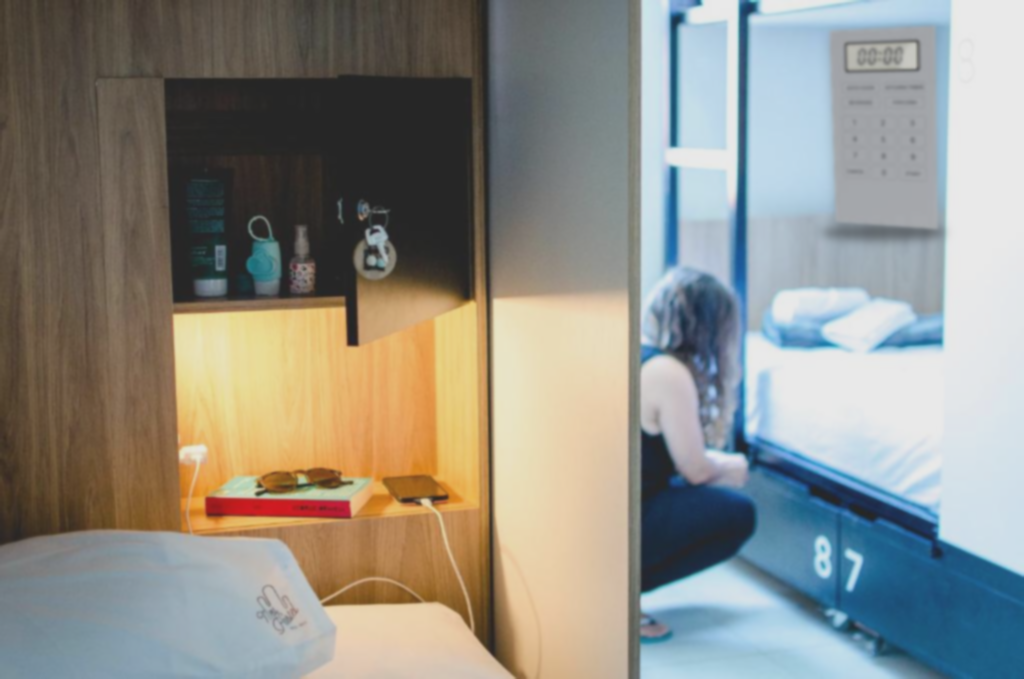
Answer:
0,00
